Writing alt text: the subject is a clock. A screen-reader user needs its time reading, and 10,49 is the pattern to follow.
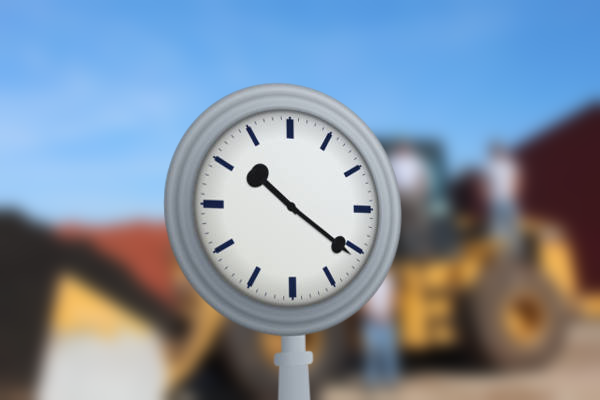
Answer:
10,21
